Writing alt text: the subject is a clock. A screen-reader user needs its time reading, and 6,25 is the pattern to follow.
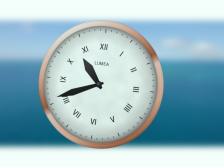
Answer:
10,41
